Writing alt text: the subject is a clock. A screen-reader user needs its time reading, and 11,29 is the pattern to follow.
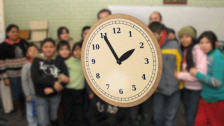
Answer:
1,55
